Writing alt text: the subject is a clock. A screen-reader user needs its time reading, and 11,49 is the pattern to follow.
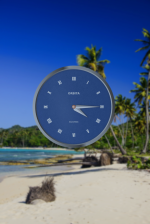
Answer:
4,15
